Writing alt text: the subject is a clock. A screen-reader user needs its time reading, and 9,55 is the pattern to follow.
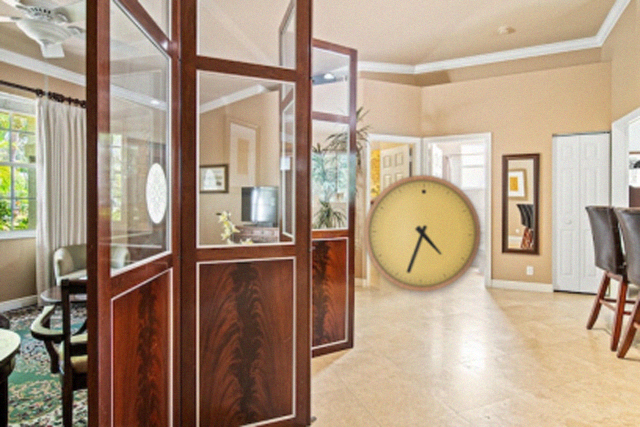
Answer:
4,33
